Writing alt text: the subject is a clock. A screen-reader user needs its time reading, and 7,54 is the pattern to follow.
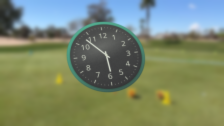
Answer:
5,53
